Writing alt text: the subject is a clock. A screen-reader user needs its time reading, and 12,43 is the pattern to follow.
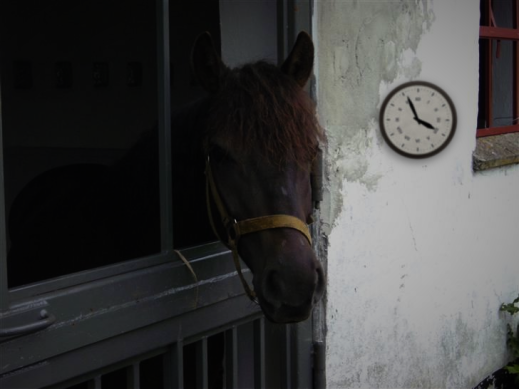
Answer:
3,56
